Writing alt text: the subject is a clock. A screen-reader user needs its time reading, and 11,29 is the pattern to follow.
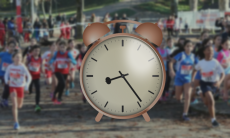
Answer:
8,24
